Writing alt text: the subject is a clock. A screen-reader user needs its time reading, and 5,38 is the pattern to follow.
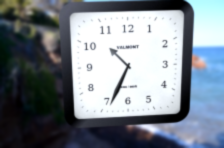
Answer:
10,34
